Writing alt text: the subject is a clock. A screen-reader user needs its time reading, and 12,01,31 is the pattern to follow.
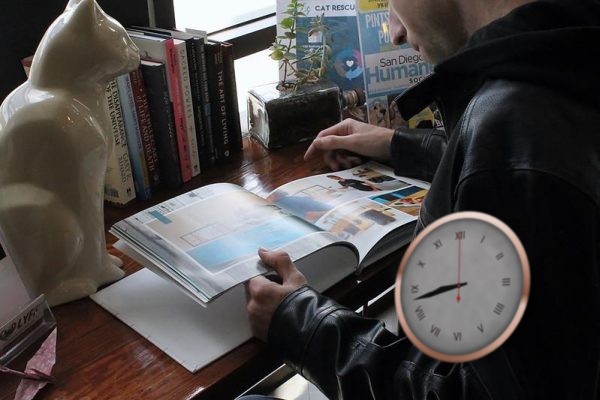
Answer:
8,43,00
